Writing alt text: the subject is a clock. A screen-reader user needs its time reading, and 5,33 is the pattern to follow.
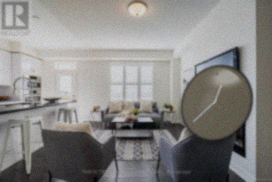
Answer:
12,38
